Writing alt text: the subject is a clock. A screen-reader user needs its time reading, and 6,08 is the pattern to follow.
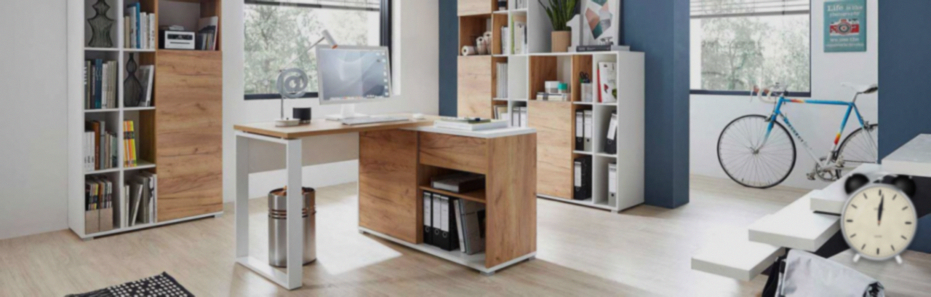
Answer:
12,01
